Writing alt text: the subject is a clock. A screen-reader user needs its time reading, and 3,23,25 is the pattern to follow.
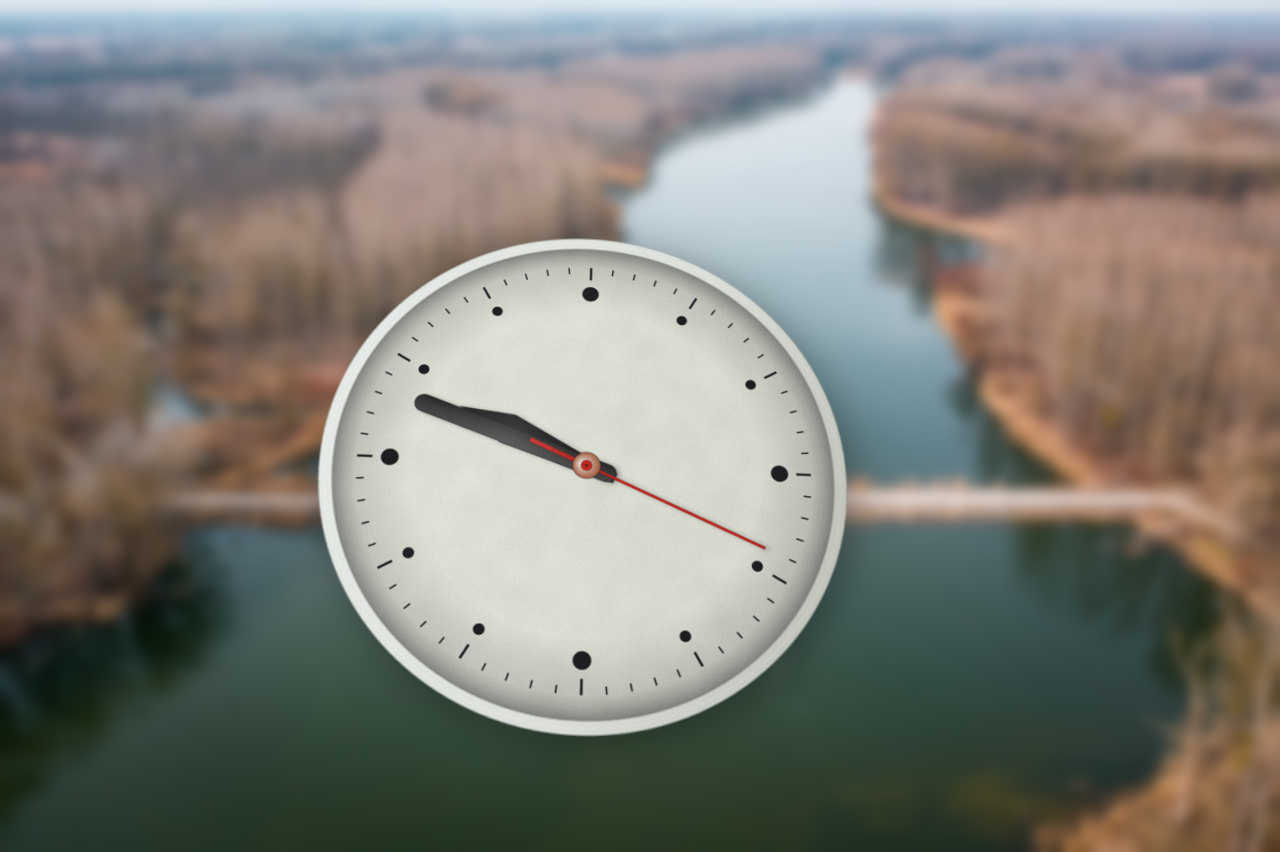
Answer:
9,48,19
